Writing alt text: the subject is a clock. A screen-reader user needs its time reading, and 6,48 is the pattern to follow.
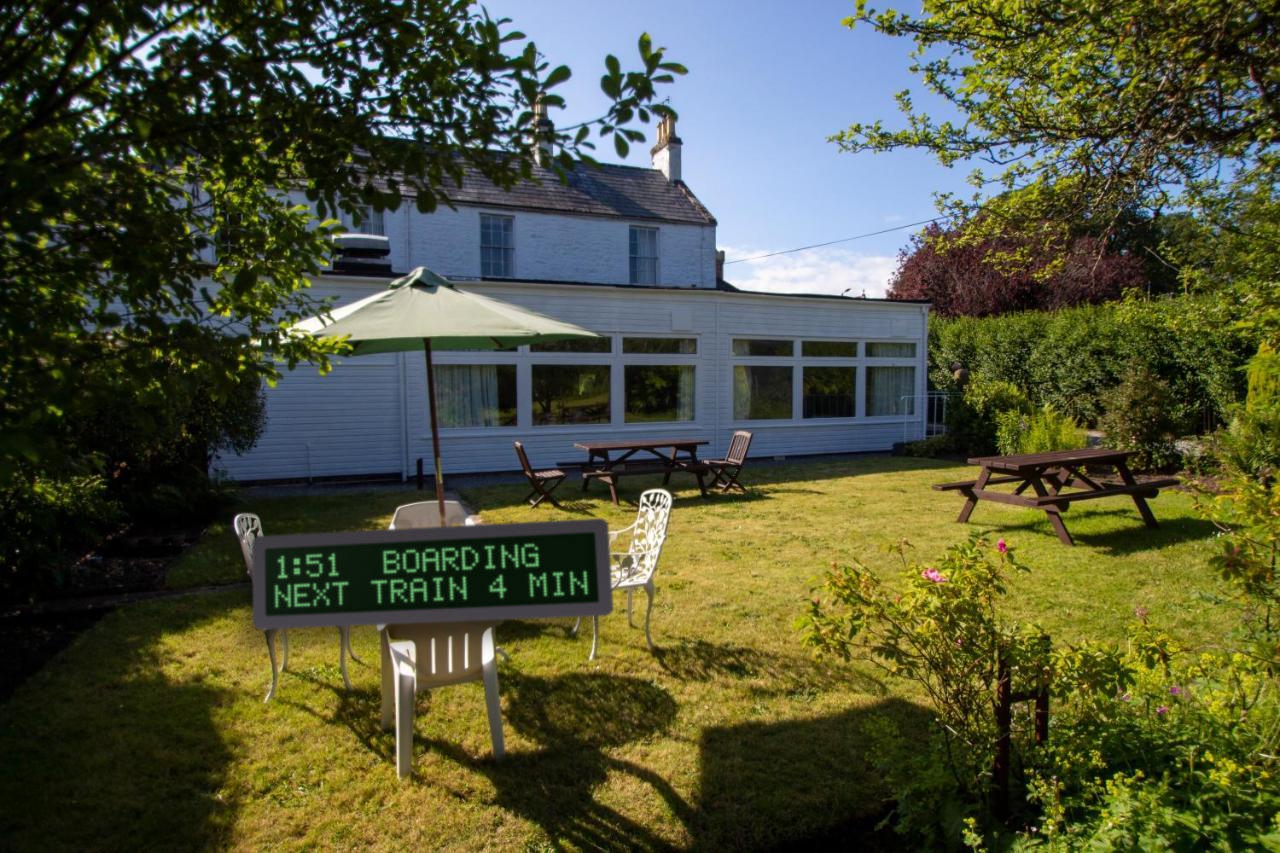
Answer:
1,51
